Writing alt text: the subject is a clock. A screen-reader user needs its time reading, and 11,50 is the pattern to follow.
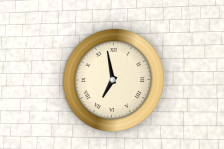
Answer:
6,58
